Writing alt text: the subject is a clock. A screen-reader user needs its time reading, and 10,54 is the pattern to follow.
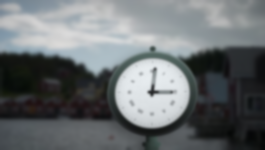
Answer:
3,01
